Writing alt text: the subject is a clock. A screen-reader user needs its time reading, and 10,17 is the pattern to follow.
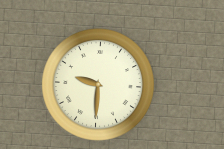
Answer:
9,30
